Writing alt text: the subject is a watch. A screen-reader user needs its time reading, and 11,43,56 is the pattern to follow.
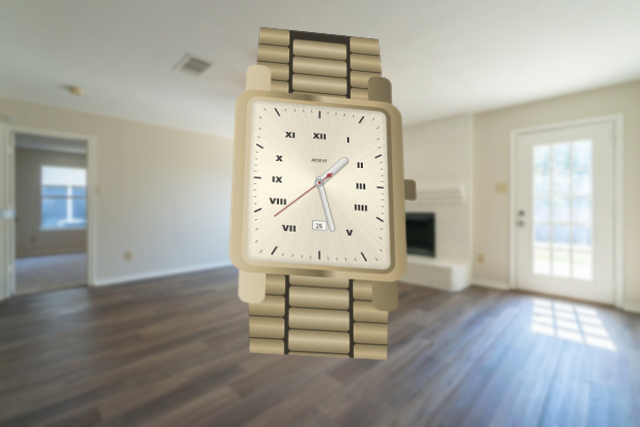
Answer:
1,27,38
